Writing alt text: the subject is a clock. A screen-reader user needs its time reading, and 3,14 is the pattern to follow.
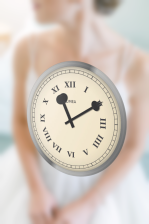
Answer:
11,10
